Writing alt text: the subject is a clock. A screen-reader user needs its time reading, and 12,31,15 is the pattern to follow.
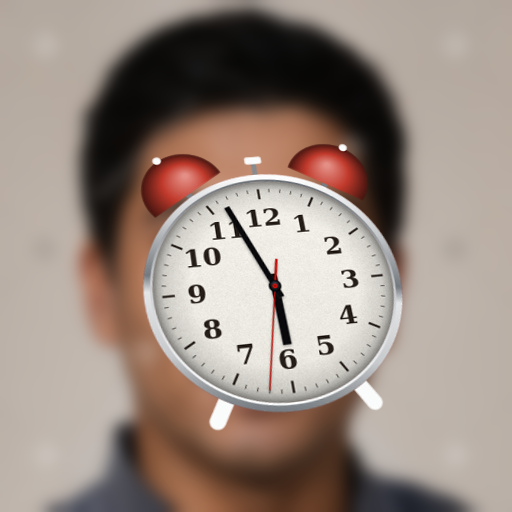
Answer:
5,56,32
